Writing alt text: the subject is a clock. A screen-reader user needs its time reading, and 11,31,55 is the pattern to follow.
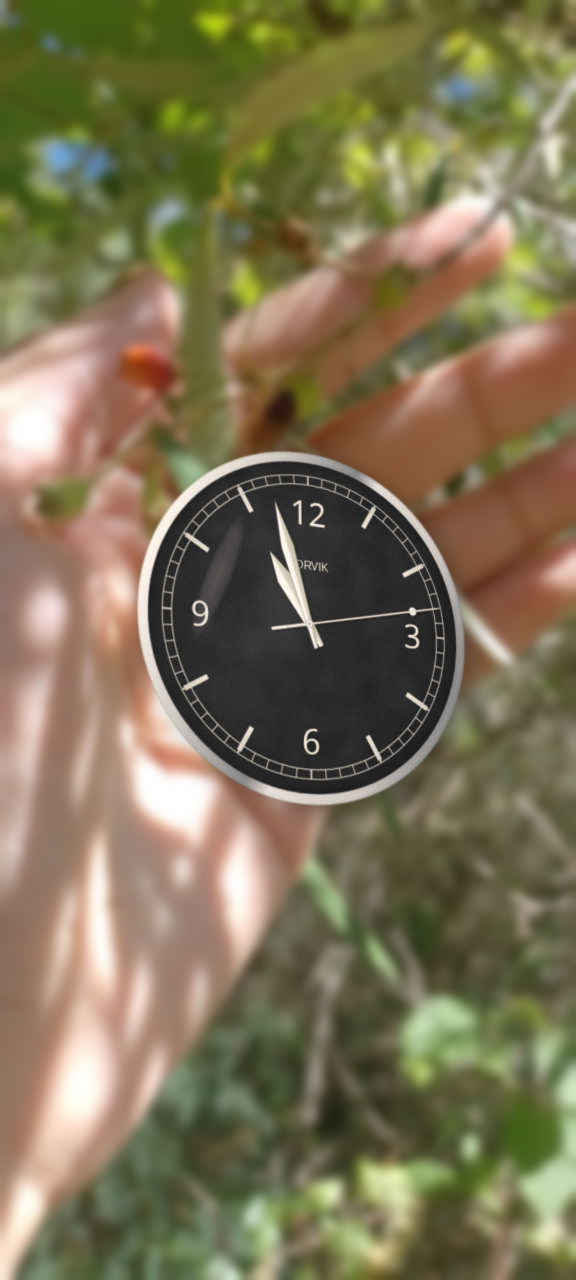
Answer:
10,57,13
